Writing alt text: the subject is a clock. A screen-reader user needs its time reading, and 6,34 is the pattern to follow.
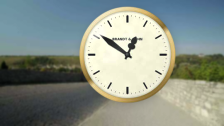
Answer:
12,51
